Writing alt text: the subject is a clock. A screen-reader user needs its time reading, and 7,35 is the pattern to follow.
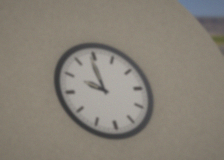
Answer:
9,59
